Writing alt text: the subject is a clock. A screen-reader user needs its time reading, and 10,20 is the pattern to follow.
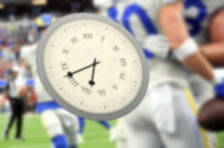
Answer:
6,42
